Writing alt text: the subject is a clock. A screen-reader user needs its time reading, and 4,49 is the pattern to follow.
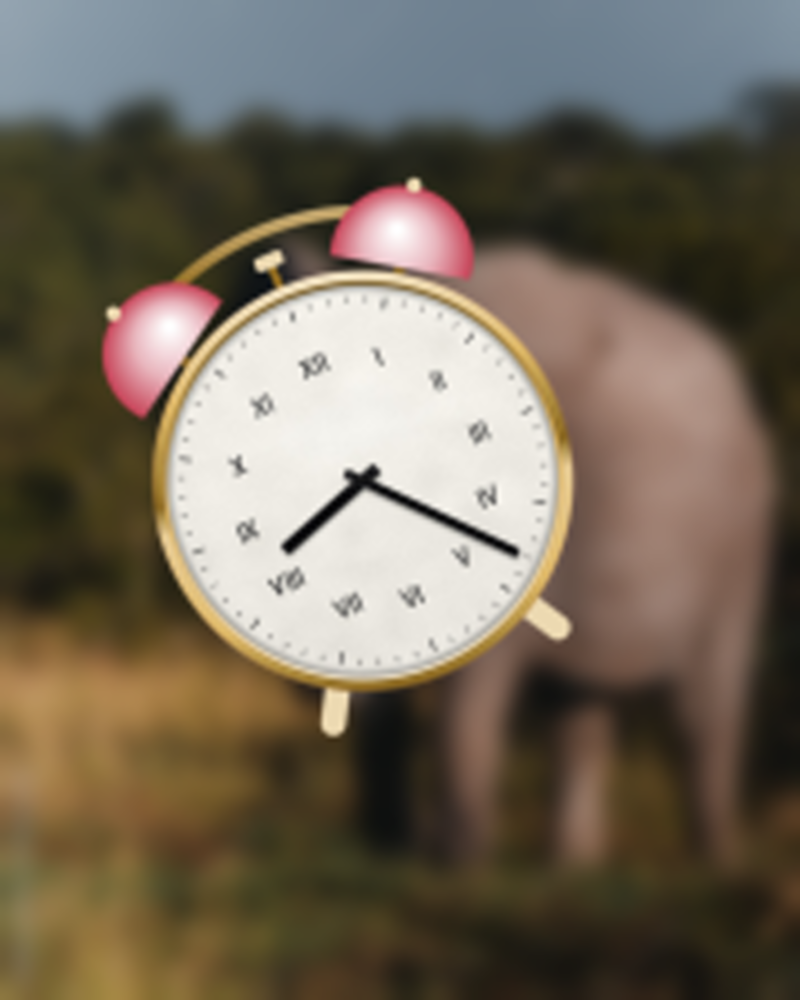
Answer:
8,23
